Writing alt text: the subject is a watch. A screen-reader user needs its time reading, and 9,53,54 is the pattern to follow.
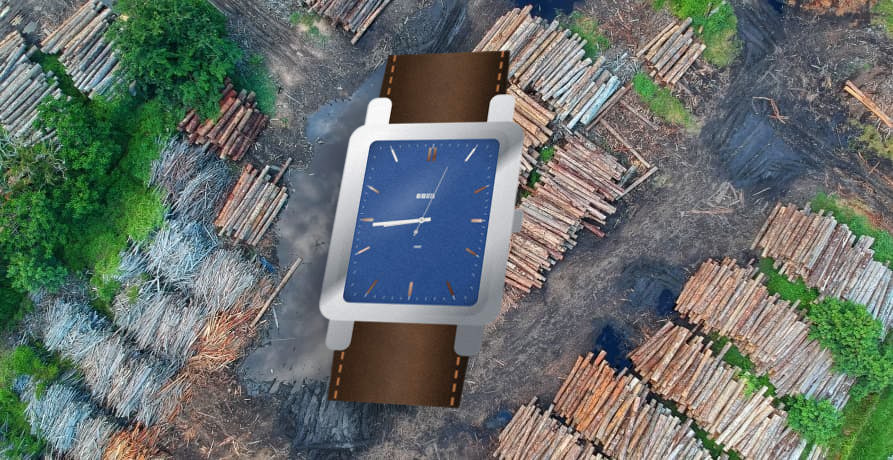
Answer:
8,44,03
